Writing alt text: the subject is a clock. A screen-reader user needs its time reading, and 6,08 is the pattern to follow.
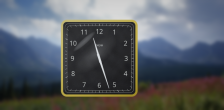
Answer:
11,27
